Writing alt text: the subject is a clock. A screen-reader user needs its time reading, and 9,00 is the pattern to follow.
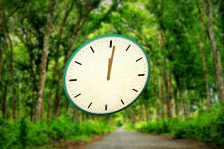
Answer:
12,01
